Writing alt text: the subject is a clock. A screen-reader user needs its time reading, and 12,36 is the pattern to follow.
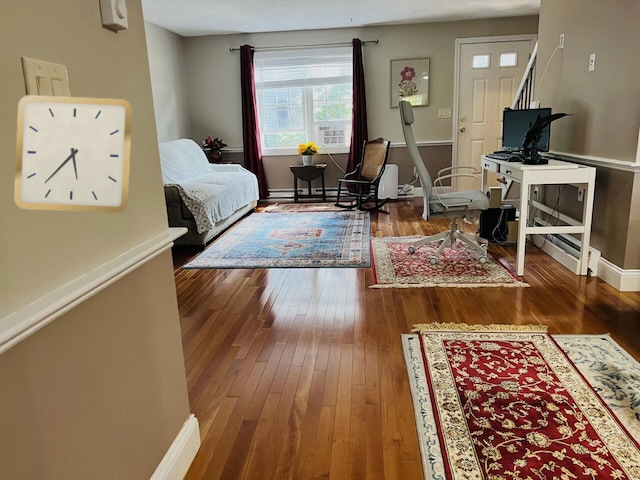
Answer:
5,37
